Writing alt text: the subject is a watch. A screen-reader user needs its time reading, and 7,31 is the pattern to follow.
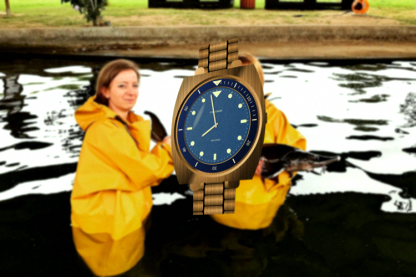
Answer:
7,58
